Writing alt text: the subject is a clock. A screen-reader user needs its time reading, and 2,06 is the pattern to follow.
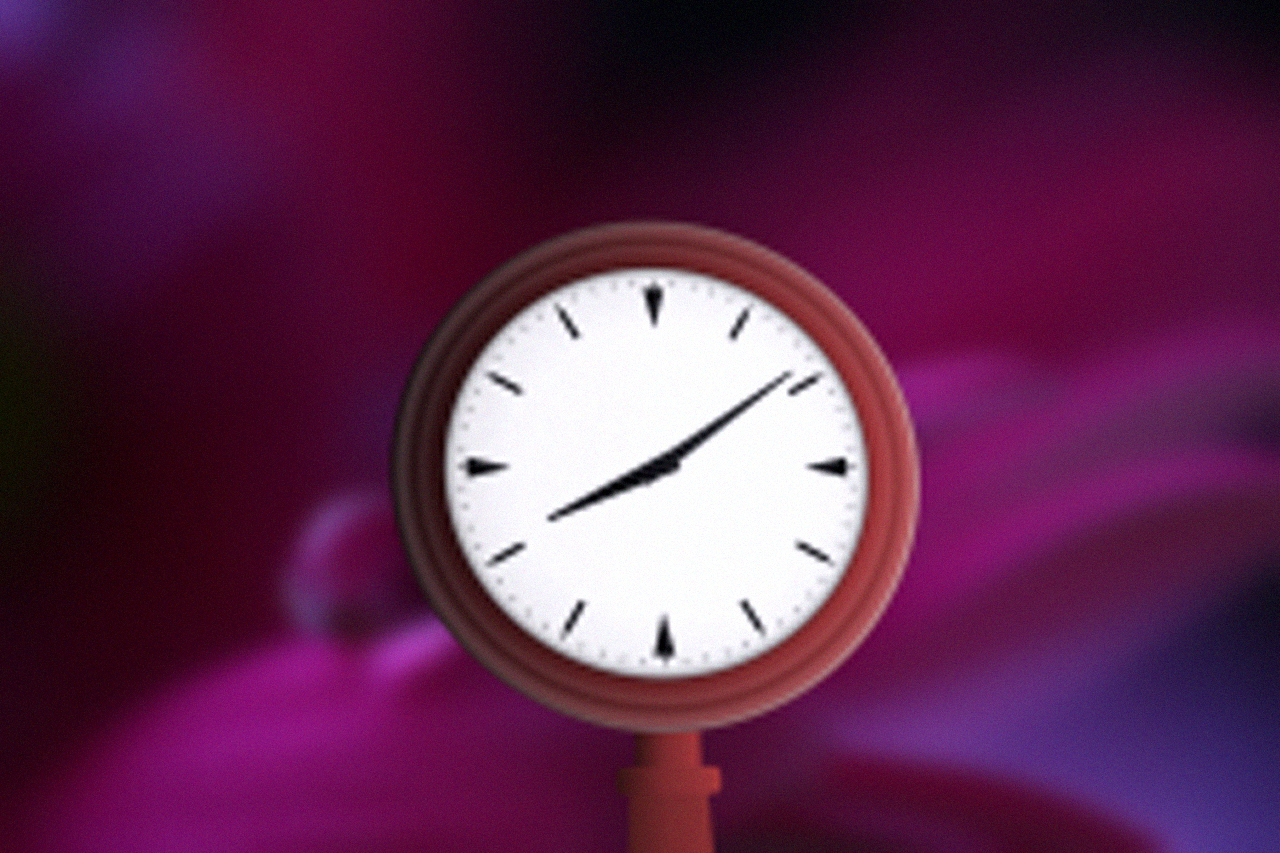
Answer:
8,09
